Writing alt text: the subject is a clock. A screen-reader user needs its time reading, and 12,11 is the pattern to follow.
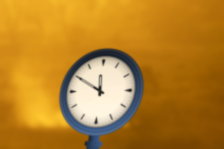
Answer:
11,50
